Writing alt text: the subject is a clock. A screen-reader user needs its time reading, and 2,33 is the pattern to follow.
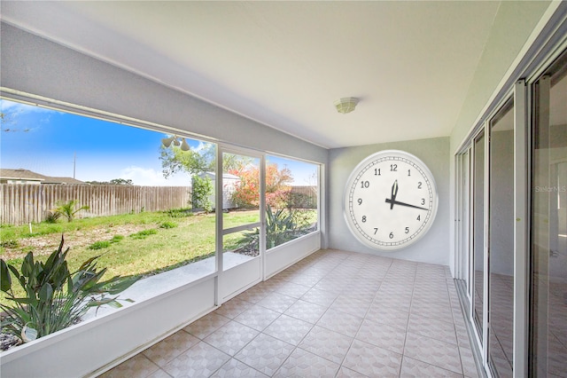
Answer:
12,17
